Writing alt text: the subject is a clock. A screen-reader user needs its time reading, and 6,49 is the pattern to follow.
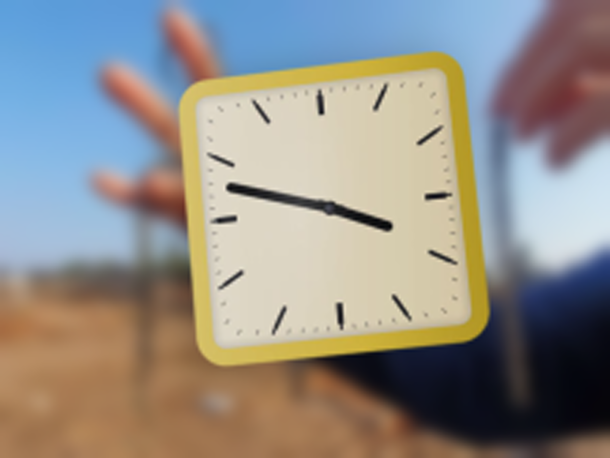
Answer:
3,48
